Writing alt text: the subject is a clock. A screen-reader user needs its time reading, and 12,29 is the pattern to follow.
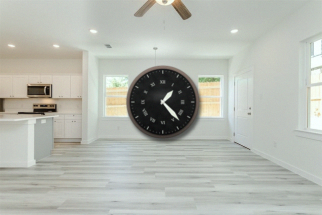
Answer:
1,23
